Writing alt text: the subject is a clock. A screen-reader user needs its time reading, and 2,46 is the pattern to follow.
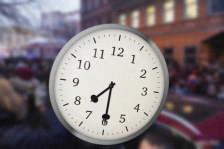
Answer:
7,30
